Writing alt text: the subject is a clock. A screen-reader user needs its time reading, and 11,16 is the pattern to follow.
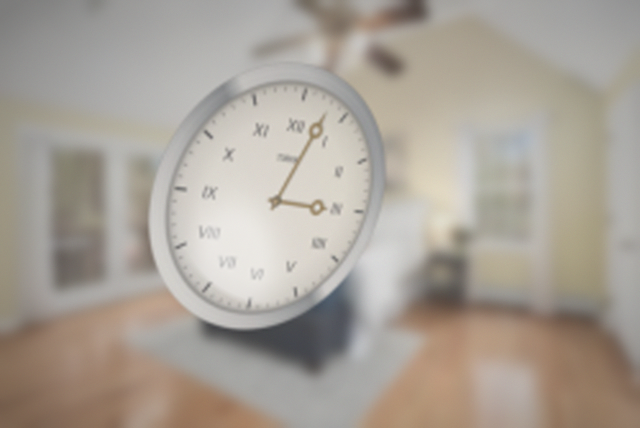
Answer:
3,03
